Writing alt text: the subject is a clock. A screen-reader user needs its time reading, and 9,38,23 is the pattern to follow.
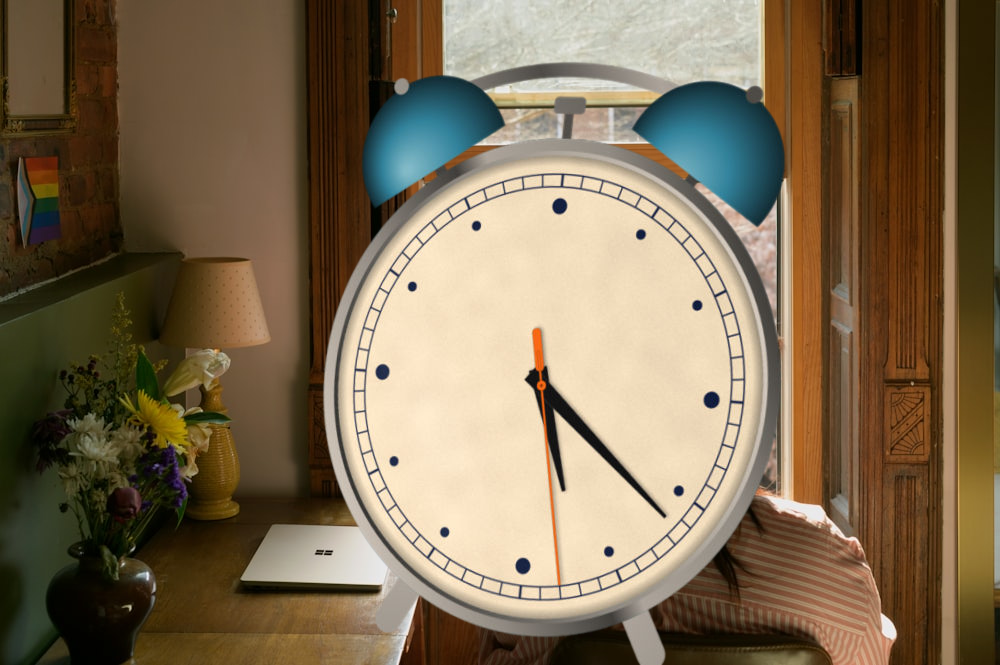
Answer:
5,21,28
